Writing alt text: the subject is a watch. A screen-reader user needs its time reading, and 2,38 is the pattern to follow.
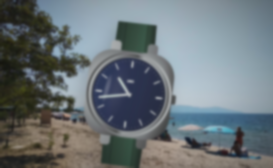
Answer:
10,43
